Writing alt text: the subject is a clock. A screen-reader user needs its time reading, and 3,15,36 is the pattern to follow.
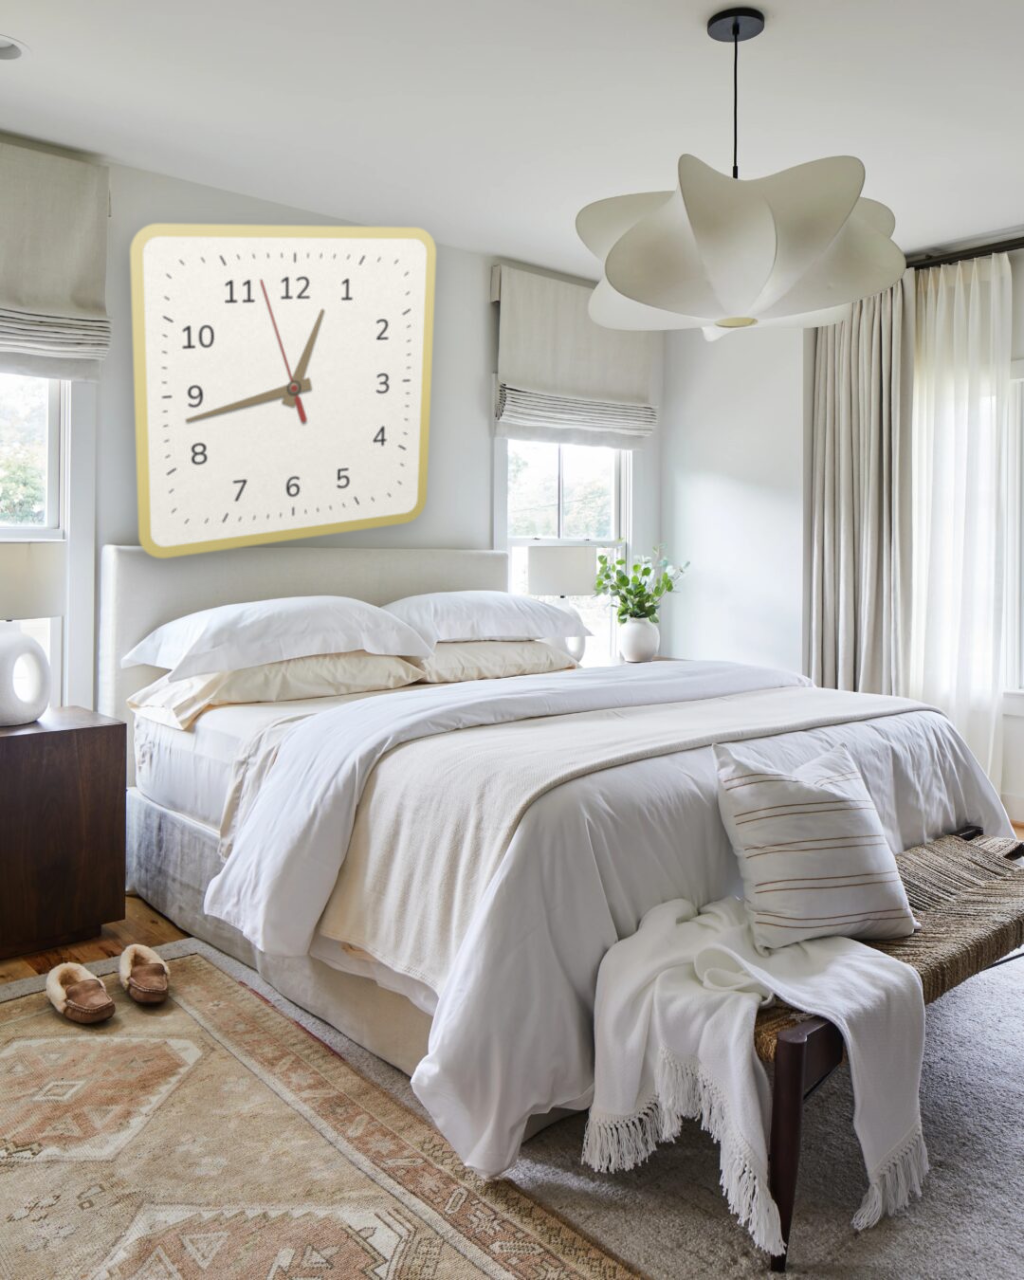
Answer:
12,42,57
